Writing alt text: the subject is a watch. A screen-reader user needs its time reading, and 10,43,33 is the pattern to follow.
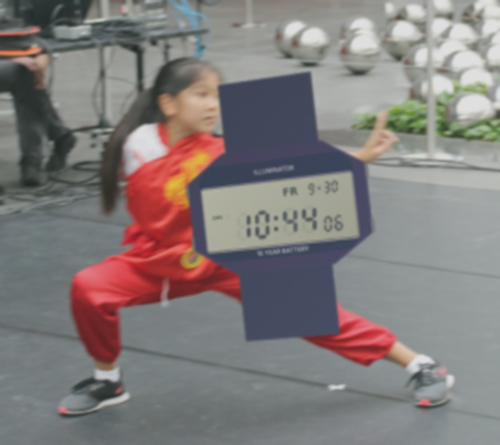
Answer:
10,44,06
